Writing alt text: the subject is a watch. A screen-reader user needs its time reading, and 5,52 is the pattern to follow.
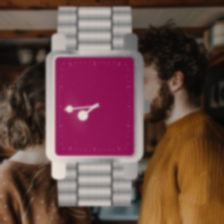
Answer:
7,44
